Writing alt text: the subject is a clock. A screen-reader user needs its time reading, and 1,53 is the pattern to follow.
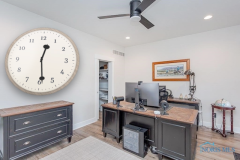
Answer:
12,29
